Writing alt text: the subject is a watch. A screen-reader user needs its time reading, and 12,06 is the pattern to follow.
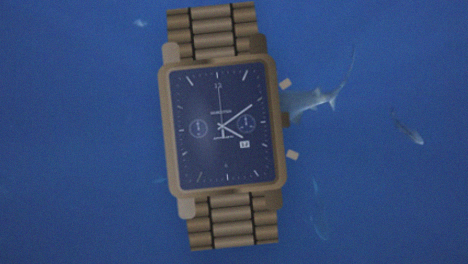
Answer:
4,10
